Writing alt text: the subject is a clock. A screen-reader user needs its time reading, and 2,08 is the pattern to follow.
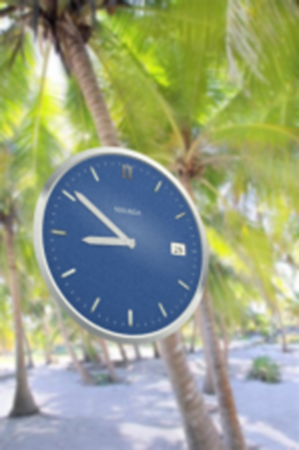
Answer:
8,51
